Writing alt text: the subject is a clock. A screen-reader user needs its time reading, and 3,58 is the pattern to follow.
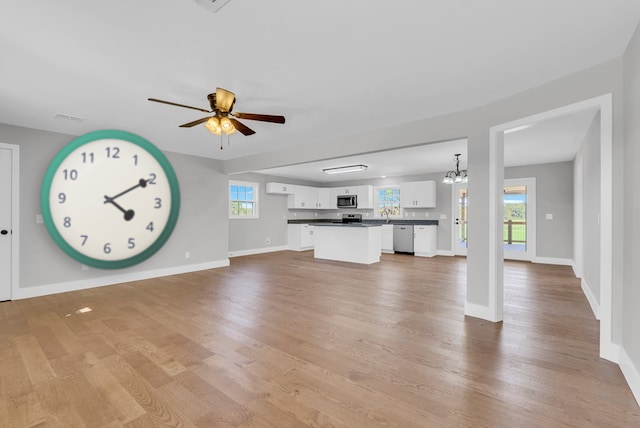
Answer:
4,10
